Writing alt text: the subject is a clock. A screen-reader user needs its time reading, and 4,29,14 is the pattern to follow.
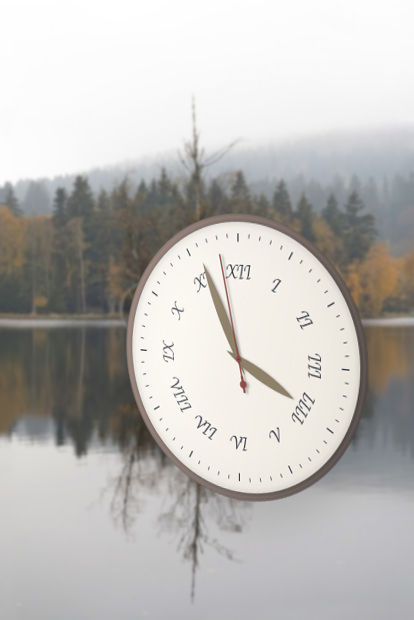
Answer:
3,55,58
